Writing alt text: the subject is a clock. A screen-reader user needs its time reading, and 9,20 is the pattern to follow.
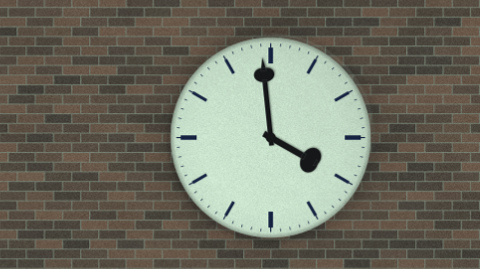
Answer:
3,59
